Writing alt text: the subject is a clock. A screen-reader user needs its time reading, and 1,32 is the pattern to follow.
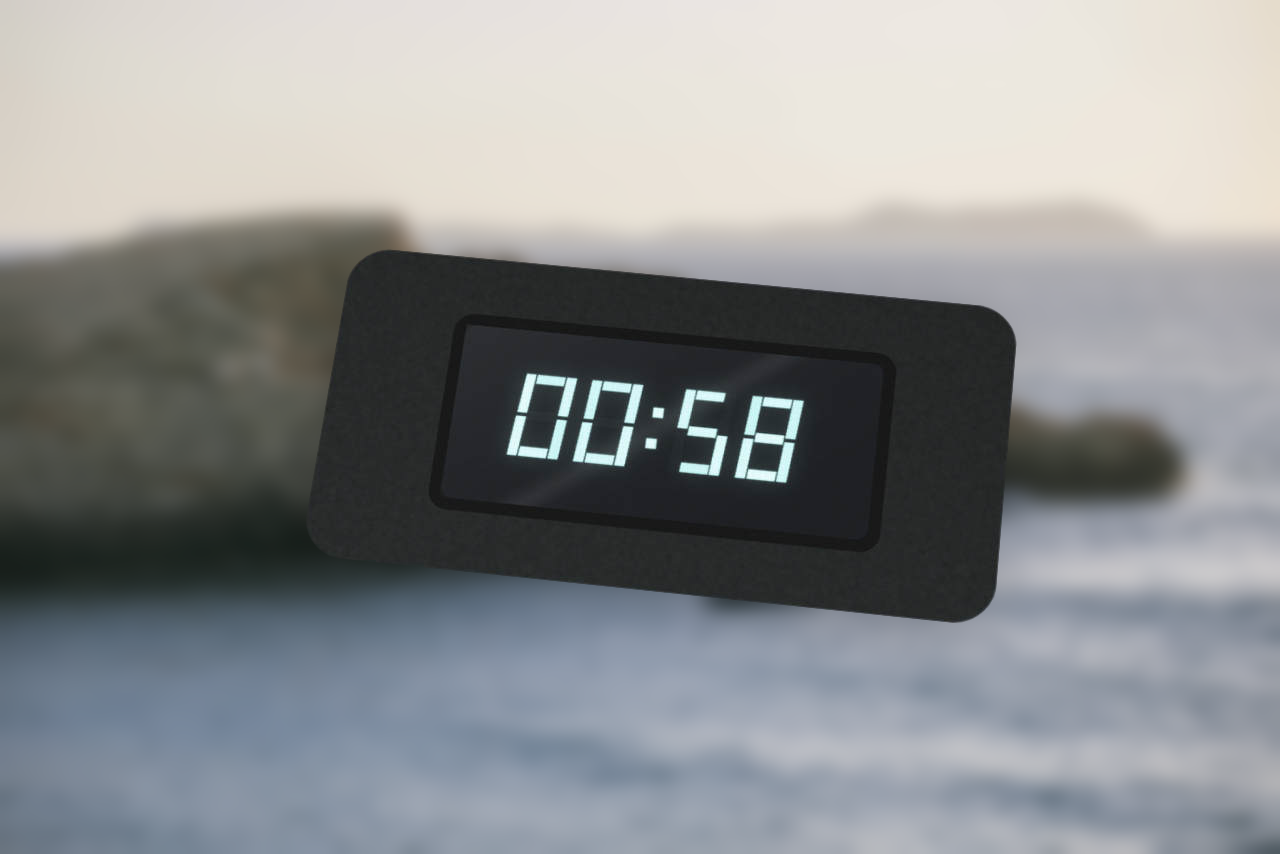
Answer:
0,58
